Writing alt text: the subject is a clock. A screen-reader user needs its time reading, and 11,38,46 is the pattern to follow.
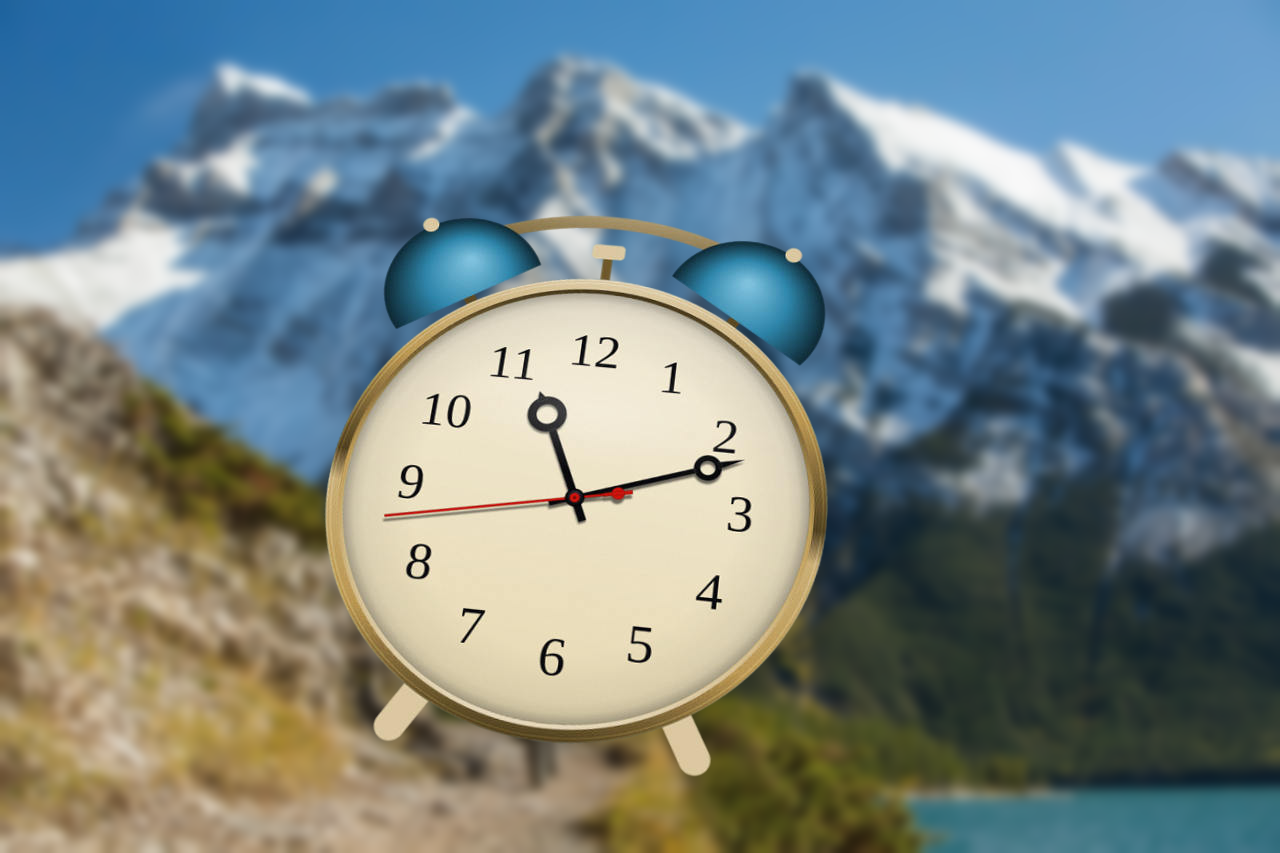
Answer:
11,11,43
